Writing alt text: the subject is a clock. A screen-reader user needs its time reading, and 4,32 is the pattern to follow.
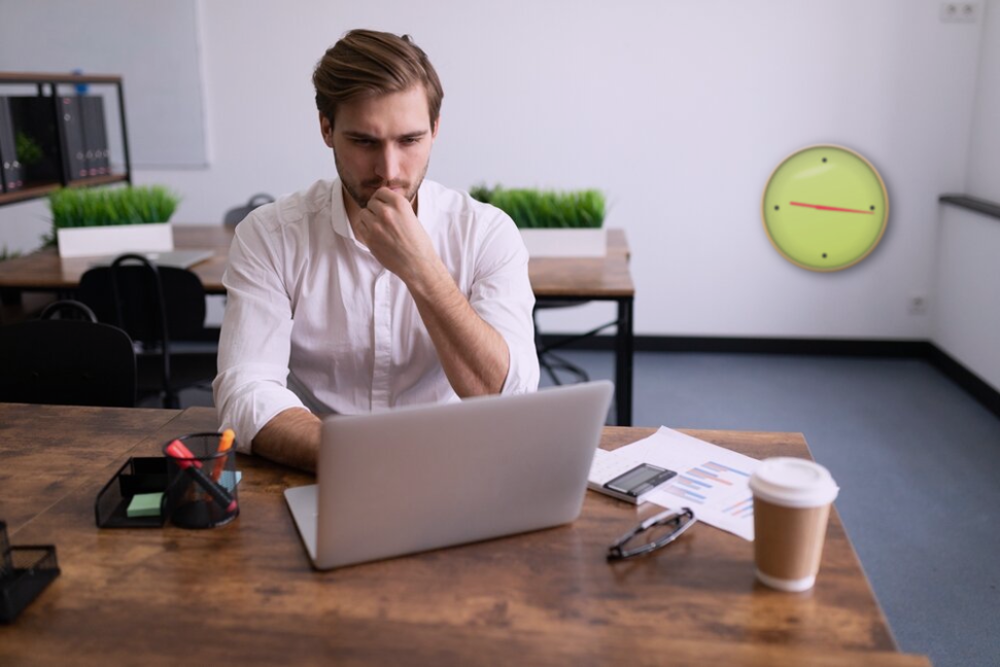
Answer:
9,16
